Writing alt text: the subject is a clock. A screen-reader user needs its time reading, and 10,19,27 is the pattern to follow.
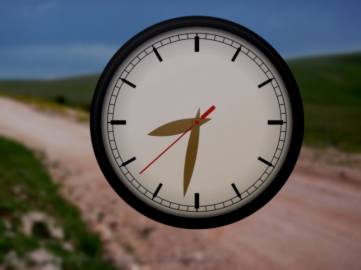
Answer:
8,31,38
